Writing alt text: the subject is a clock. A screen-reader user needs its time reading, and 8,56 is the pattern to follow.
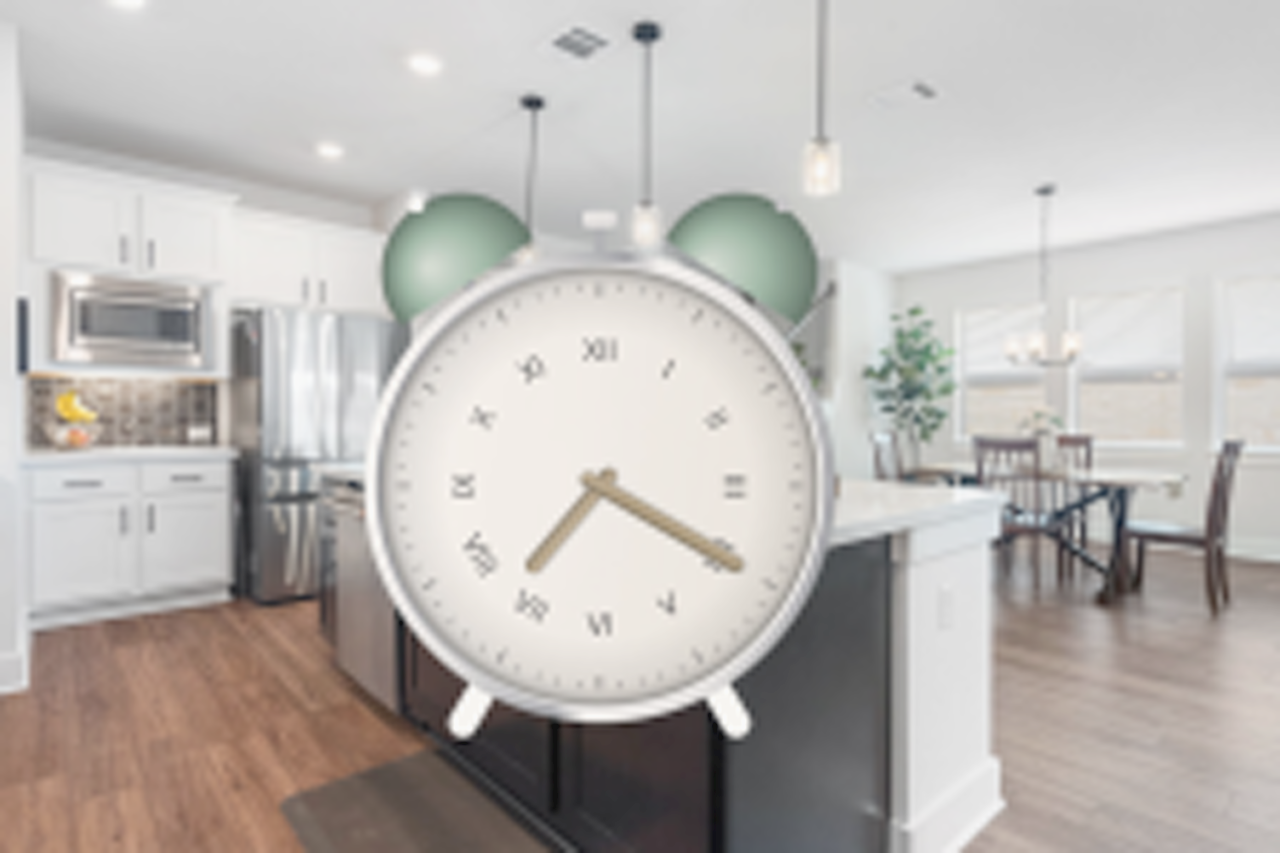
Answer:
7,20
